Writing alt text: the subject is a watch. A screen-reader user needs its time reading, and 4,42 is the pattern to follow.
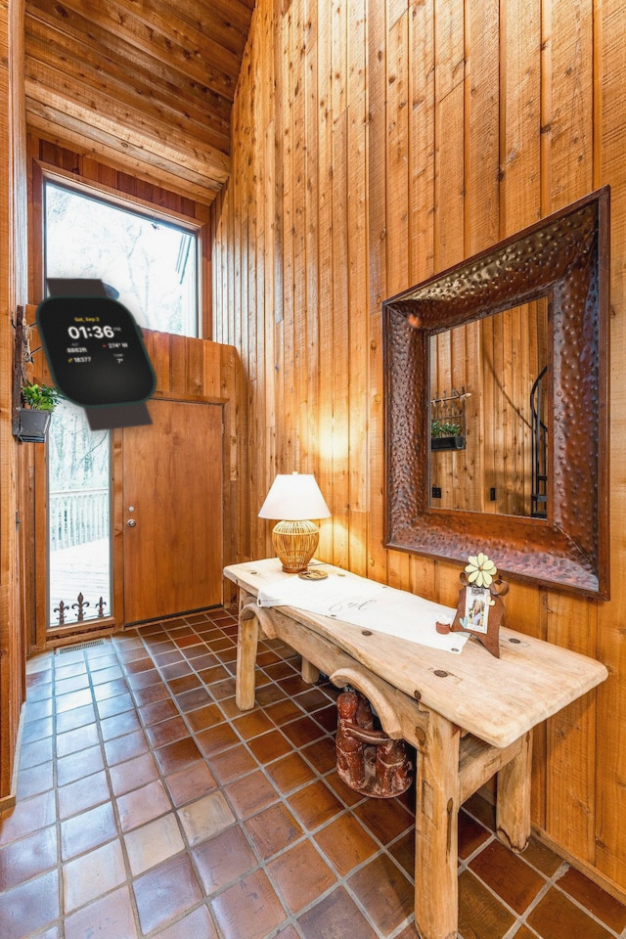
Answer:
1,36
